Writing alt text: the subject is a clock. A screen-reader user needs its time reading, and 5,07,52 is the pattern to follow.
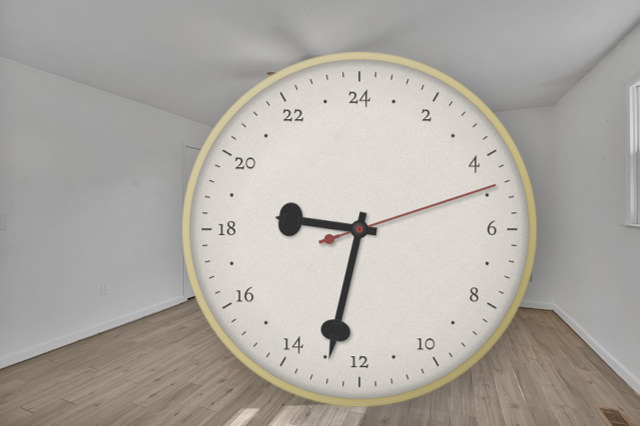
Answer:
18,32,12
